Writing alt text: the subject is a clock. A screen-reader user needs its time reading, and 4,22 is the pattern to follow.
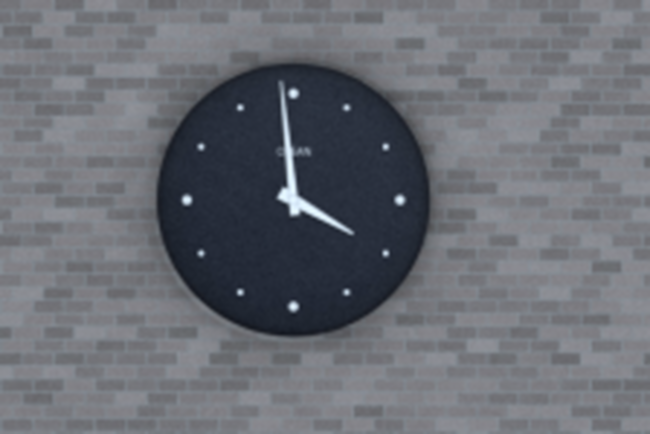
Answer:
3,59
